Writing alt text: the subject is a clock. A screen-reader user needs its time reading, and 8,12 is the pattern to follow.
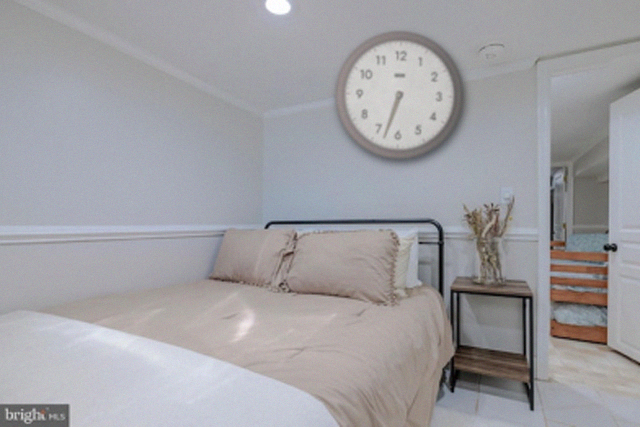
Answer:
6,33
